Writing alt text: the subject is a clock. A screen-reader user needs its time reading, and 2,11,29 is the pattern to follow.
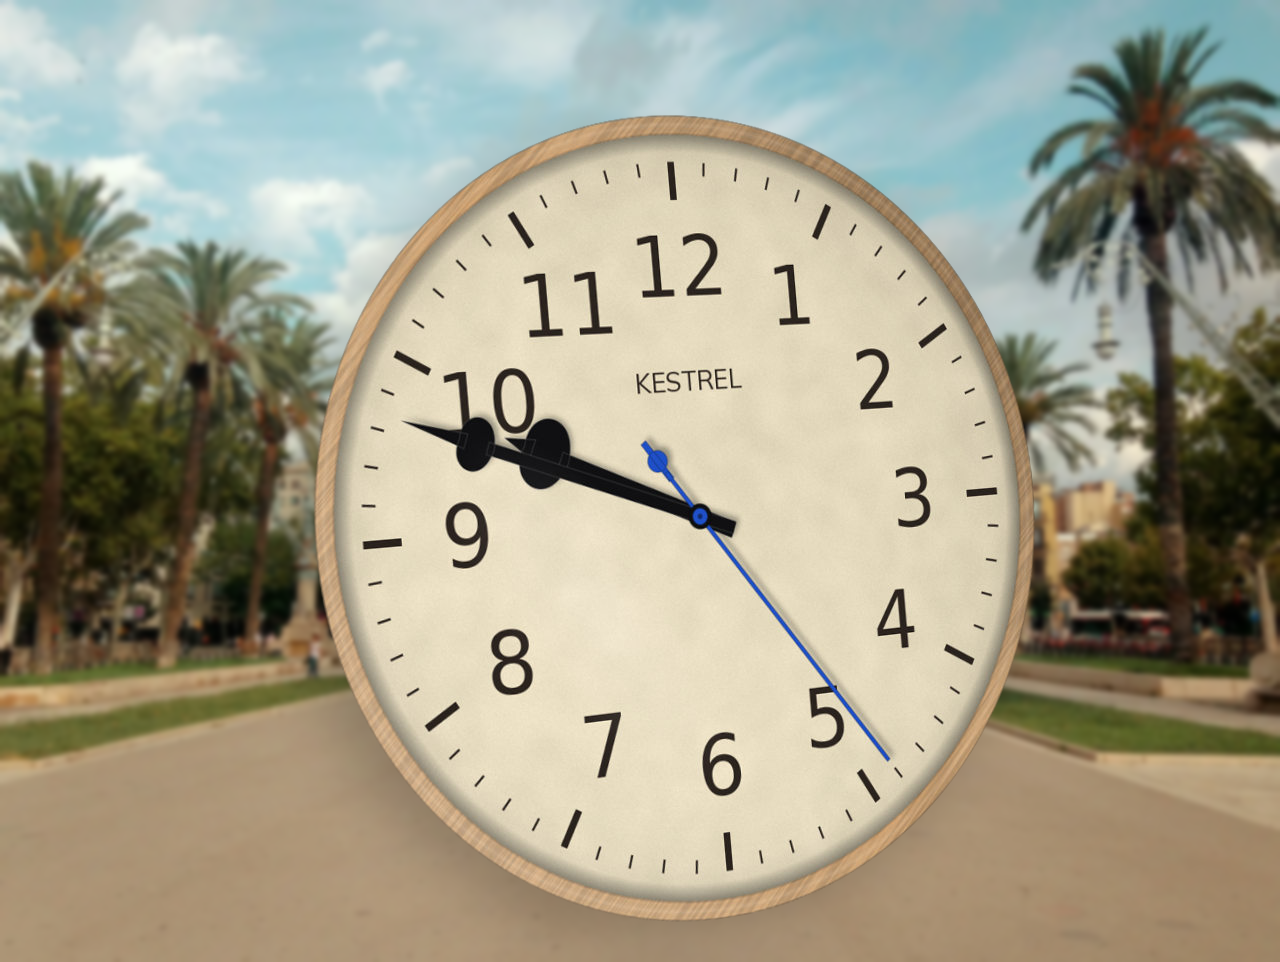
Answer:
9,48,24
